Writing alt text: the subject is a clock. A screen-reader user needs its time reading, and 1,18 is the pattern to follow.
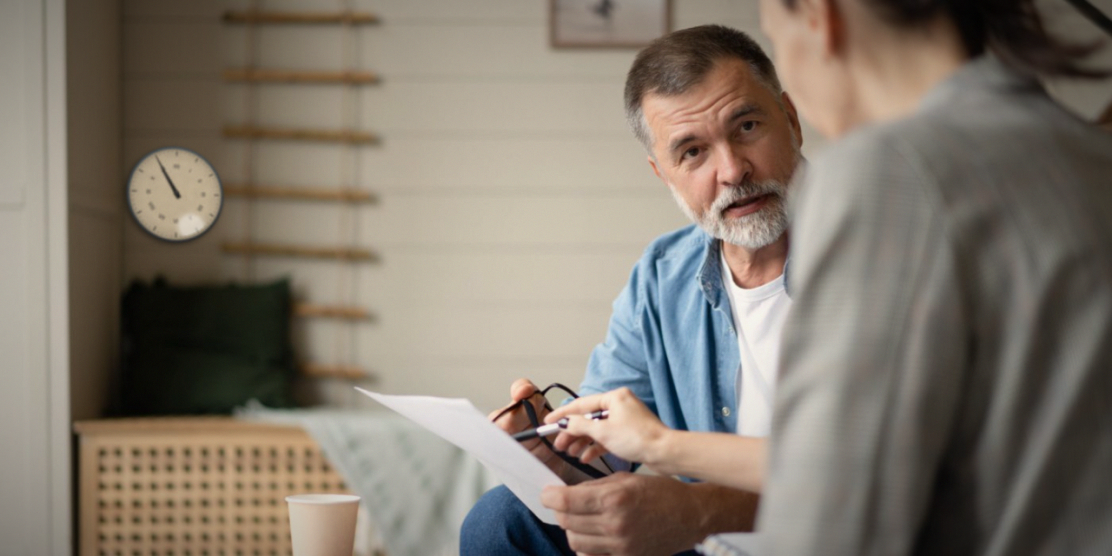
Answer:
10,55
